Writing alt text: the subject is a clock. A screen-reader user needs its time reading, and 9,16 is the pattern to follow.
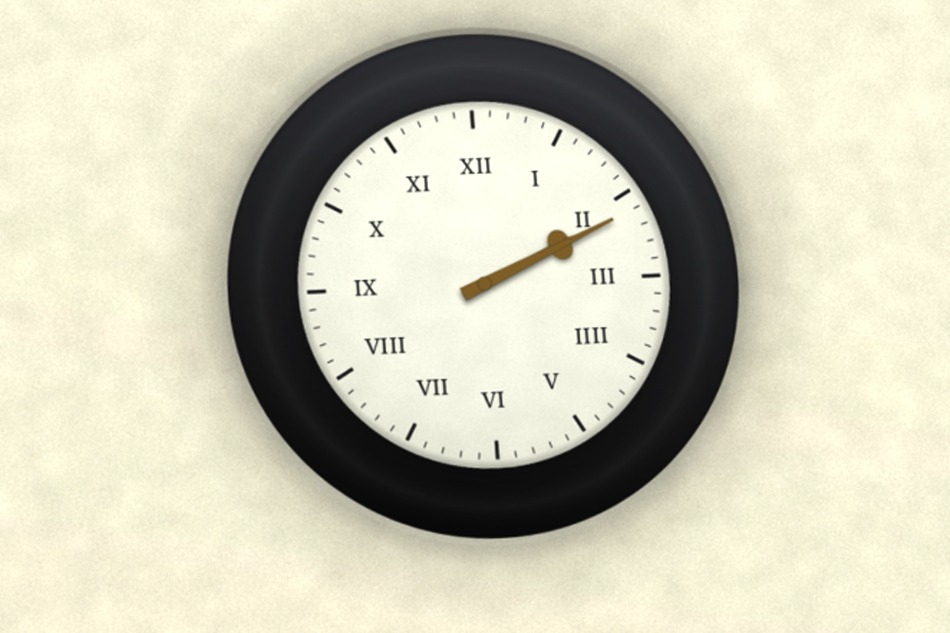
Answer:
2,11
